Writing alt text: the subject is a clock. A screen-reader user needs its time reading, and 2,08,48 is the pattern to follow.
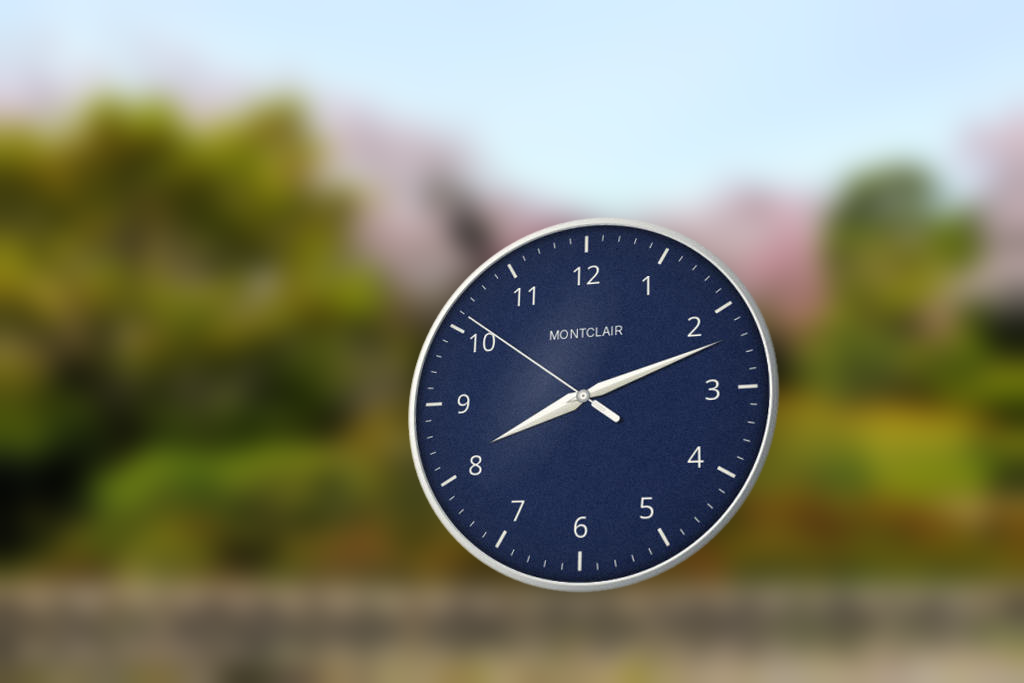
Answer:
8,11,51
